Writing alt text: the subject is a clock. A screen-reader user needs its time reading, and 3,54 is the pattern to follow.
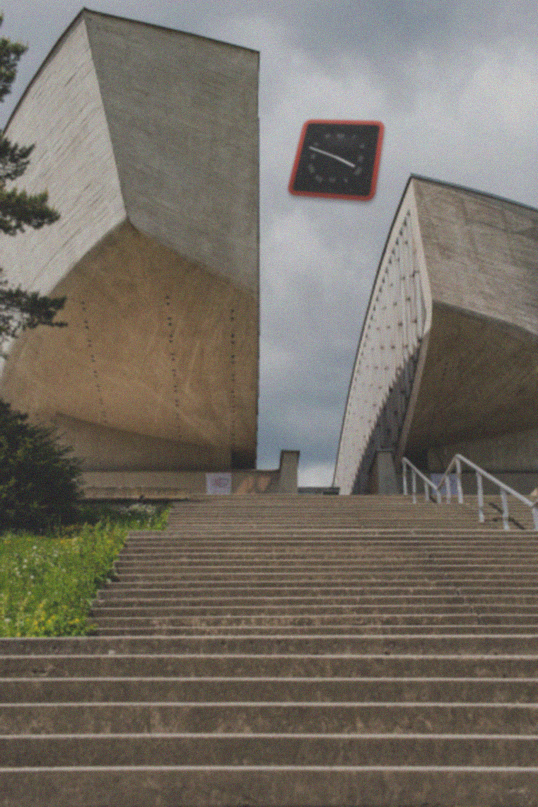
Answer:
3,48
